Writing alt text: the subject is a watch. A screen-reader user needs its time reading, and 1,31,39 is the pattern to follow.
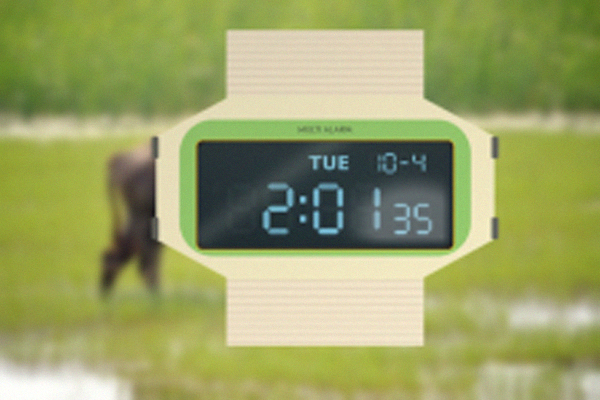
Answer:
2,01,35
